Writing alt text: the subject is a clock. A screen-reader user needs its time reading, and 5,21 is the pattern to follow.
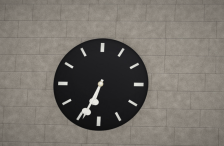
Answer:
6,34
